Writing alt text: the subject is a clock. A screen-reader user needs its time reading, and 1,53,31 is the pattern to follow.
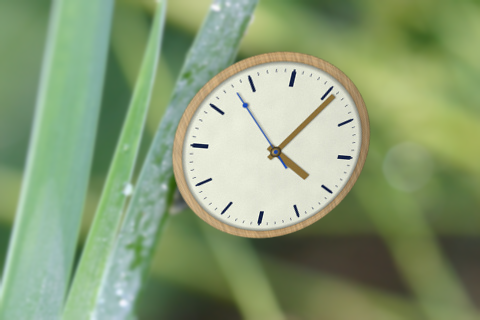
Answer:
4,05,53
